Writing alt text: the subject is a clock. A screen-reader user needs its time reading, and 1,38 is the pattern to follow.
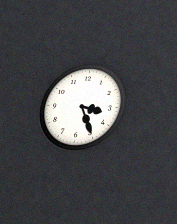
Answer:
3,25
